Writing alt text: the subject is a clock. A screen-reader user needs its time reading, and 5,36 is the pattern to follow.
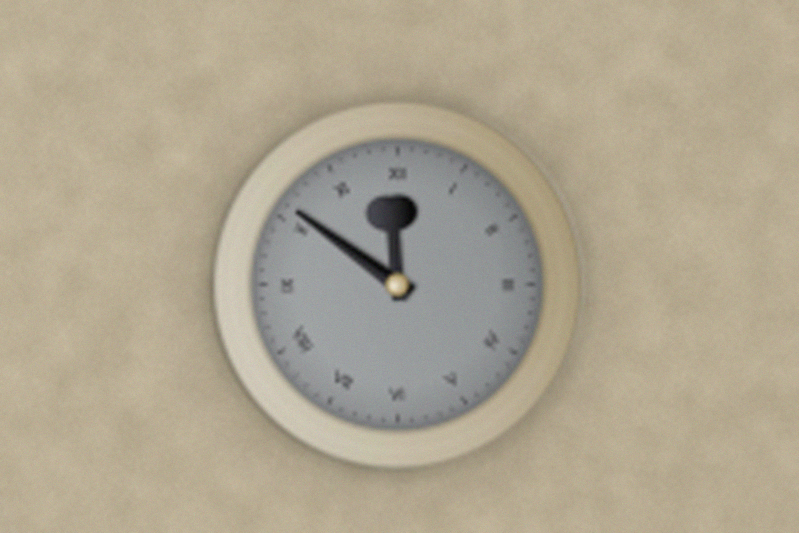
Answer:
11,51
